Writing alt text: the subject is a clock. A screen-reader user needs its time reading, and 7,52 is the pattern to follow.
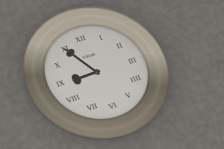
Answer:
8,55
